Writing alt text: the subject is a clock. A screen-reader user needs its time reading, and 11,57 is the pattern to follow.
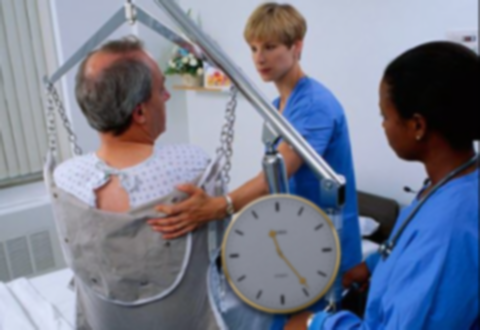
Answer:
11,24
